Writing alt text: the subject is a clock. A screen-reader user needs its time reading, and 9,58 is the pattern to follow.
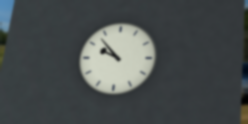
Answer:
9,53
